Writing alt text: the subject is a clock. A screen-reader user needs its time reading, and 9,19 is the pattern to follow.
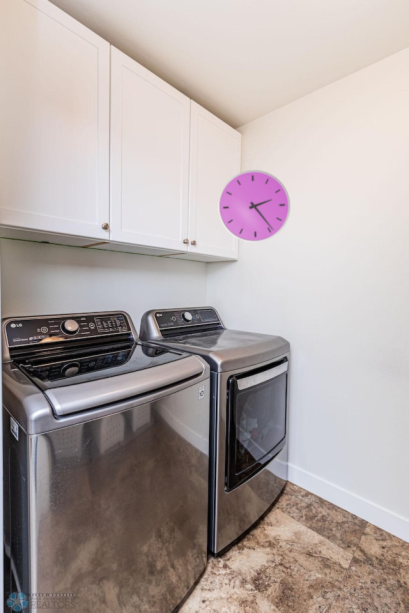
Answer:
2,24
